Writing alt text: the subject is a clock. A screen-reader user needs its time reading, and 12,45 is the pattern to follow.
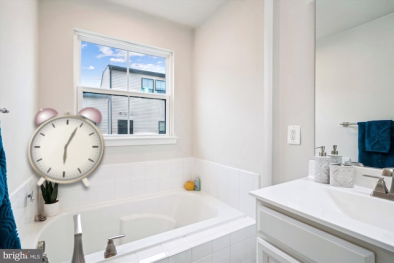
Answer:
6,04
